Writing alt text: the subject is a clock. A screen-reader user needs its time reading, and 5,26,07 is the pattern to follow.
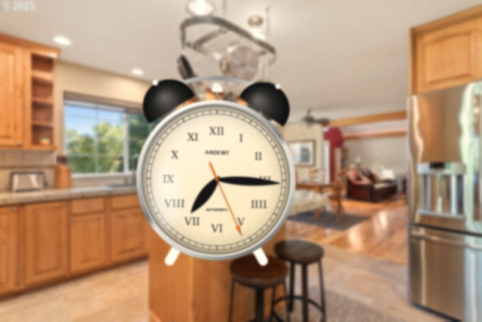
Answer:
7,15,26
